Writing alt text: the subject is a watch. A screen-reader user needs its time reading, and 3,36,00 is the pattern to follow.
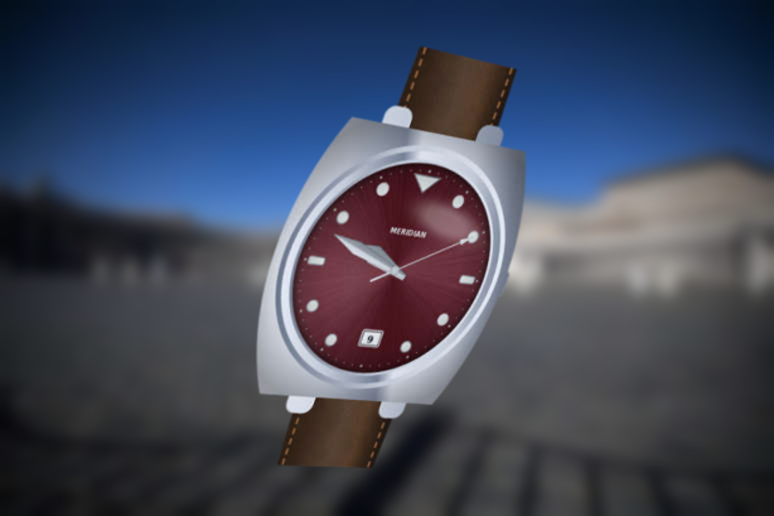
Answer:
9,48,10
